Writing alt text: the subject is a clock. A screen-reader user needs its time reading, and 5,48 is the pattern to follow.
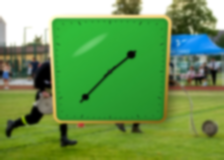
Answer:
1,37
